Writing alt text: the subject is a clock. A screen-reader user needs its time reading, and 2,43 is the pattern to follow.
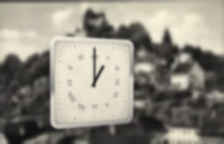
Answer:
1,00
